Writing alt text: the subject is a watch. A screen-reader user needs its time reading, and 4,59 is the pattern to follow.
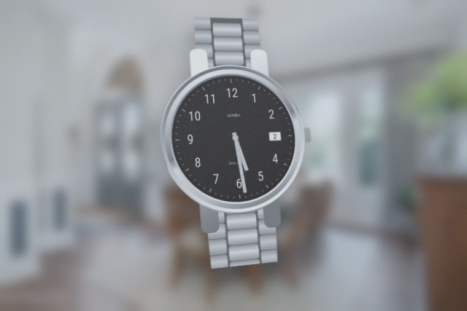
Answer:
5,29
